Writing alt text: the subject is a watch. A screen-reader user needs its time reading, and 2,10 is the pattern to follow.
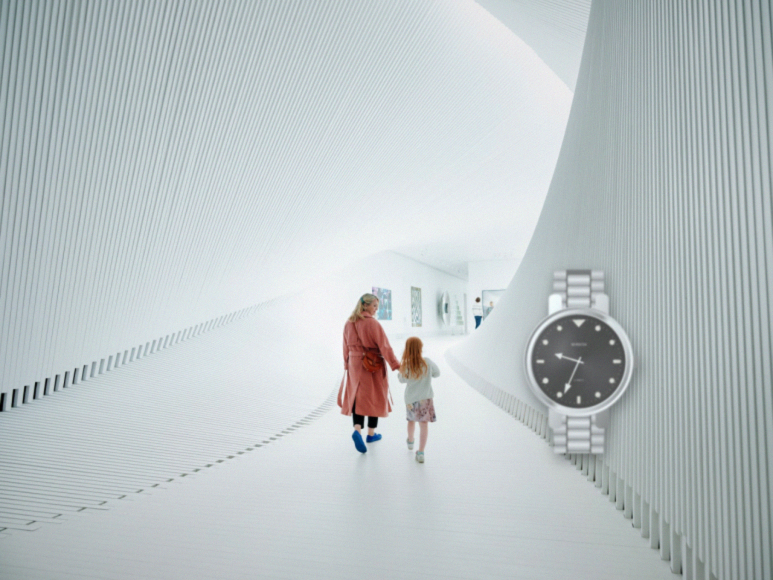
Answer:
9,34
